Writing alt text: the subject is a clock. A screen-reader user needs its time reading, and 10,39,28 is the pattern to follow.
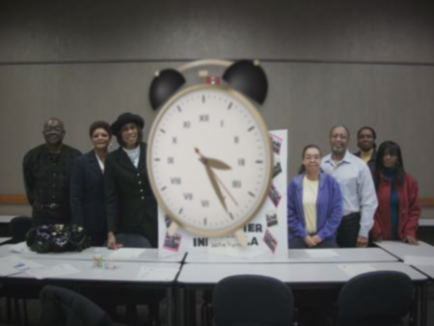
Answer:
3,25,23
